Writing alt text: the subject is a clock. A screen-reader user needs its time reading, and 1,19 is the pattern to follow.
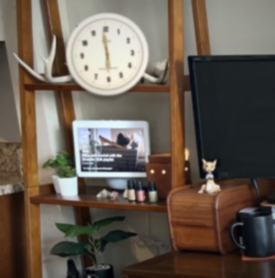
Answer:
5,59
